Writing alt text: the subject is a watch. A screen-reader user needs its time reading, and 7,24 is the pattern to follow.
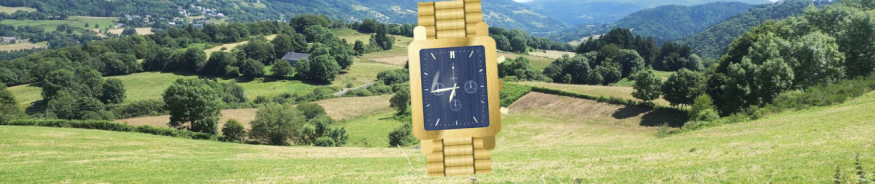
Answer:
6,44
